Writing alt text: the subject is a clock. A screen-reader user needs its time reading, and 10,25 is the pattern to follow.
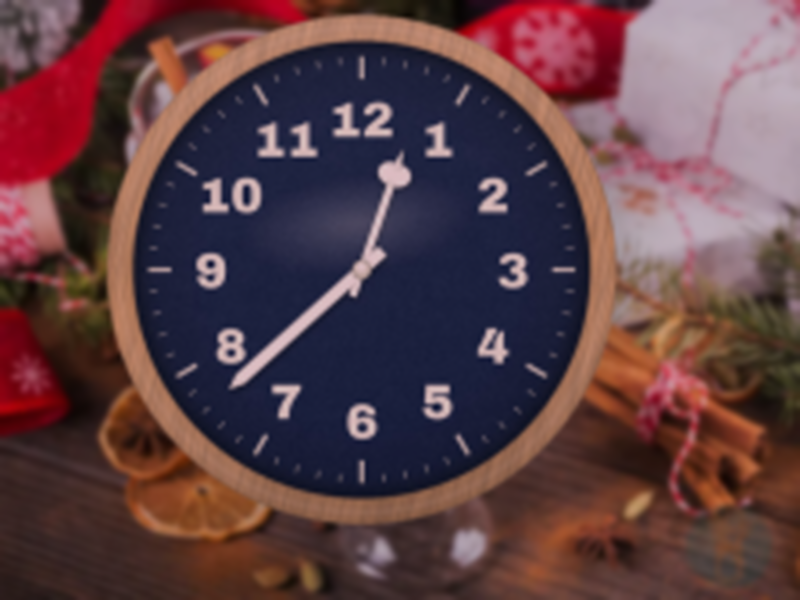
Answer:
12,38
